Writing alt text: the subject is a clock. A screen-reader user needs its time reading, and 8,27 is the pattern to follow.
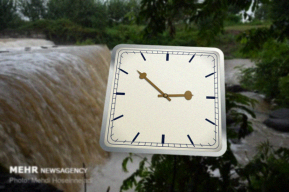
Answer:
2,52
